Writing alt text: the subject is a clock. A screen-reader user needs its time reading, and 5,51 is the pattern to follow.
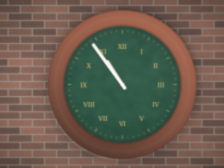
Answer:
10,54
